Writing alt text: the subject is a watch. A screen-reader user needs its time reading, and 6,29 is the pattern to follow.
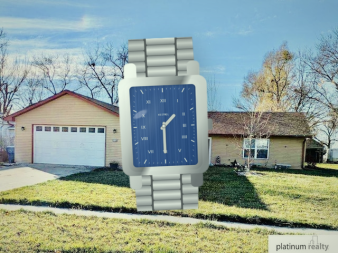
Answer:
1,30
